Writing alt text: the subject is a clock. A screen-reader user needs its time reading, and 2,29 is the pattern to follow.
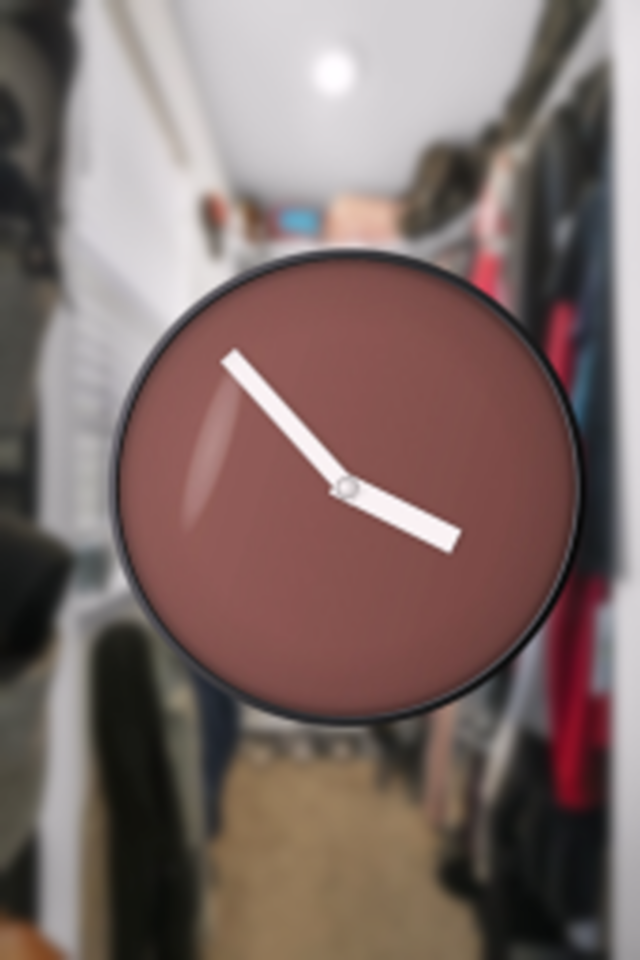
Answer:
3,53
